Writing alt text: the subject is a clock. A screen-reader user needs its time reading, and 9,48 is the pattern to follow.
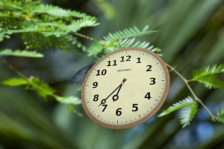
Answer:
6,37
